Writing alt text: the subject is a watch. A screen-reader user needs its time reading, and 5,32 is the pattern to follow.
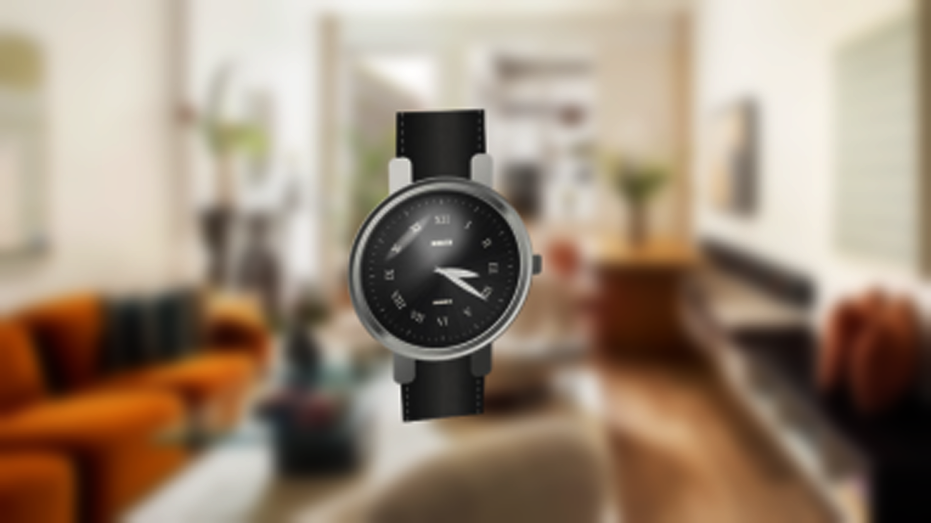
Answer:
3,21
